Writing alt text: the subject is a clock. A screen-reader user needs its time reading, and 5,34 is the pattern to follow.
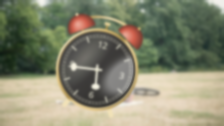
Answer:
5,44
